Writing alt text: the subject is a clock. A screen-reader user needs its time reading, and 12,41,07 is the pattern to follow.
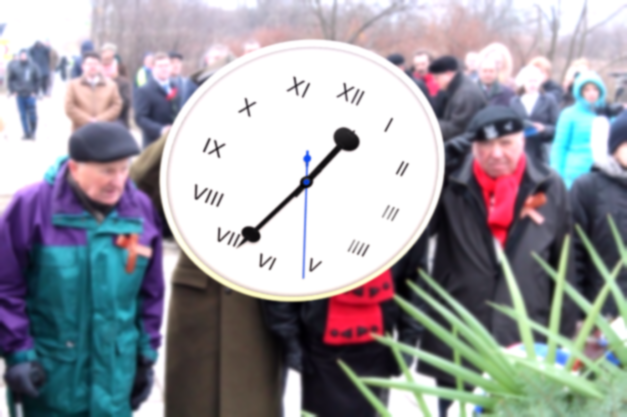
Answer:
12,33,26
